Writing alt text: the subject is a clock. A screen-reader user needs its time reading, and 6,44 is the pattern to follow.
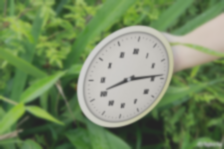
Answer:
8,14
